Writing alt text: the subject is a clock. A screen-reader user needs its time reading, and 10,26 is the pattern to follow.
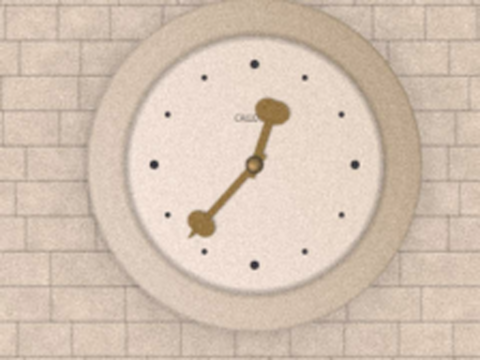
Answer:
12,37
